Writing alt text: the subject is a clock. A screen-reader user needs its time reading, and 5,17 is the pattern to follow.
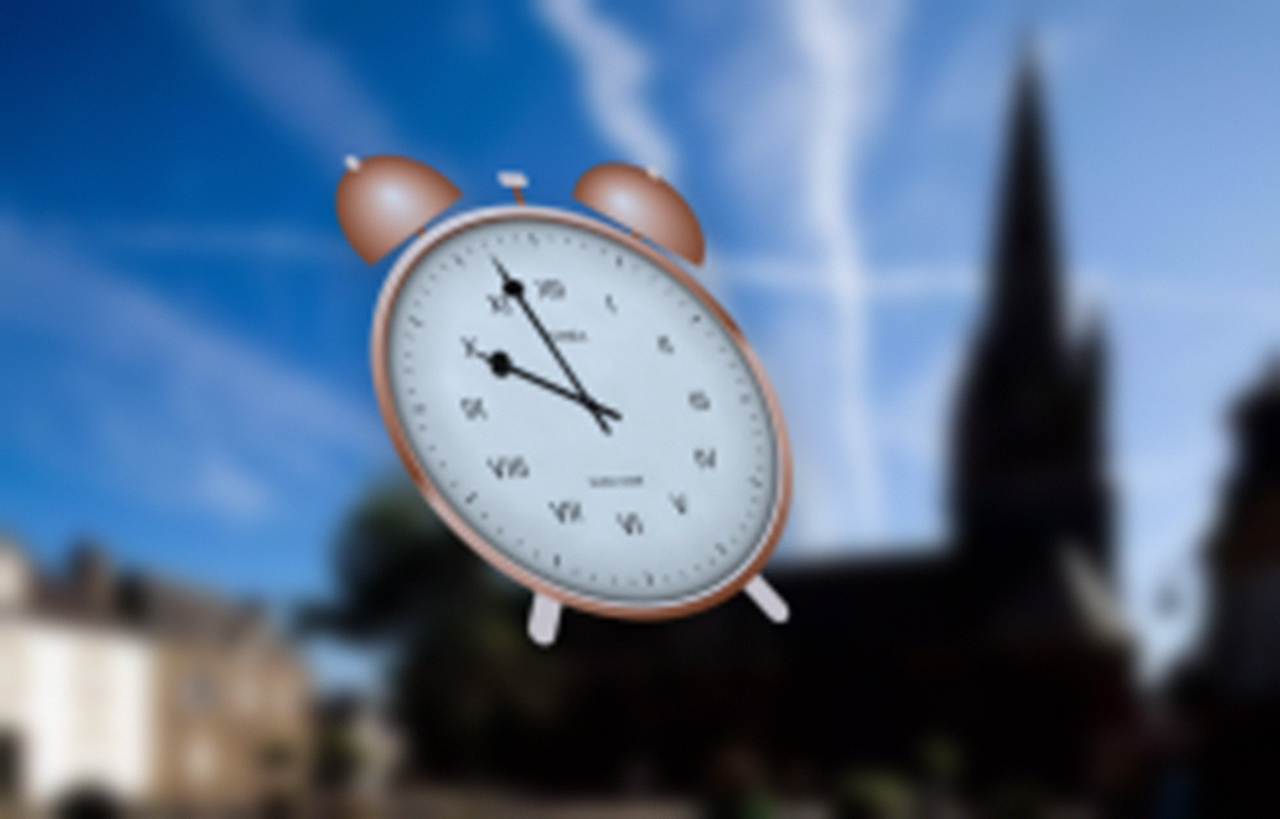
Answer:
9,57
